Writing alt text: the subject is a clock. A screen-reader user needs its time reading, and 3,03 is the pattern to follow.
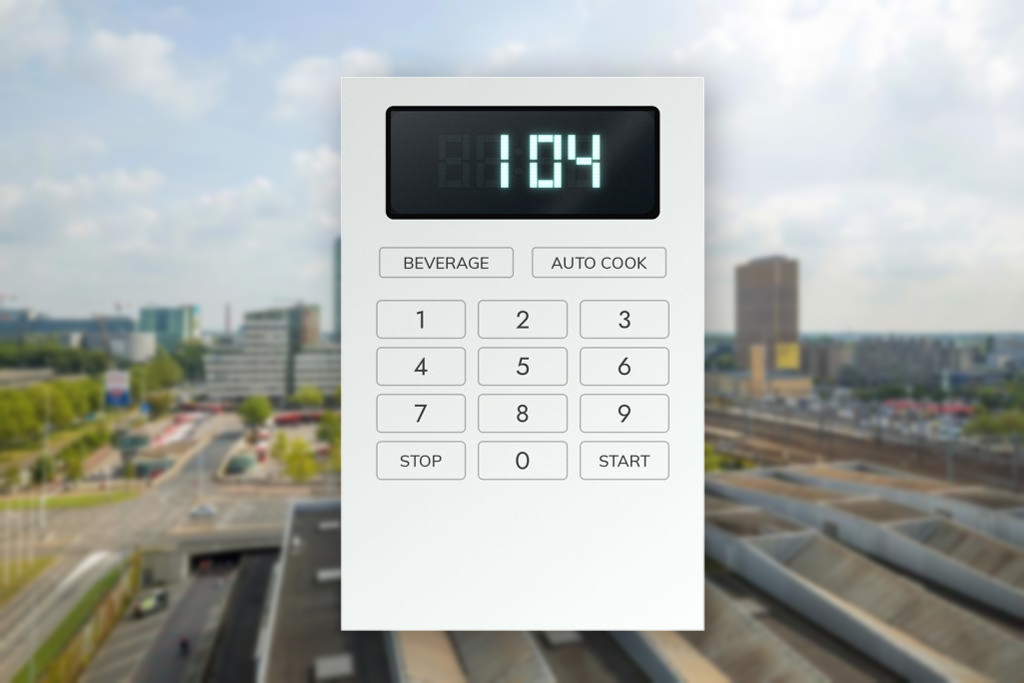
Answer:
1,04
